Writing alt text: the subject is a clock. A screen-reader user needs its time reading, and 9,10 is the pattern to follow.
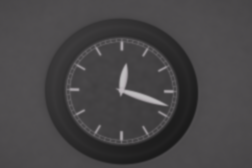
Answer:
12,18
